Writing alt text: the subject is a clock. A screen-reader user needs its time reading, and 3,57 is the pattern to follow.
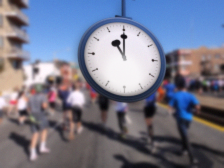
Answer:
11,00
